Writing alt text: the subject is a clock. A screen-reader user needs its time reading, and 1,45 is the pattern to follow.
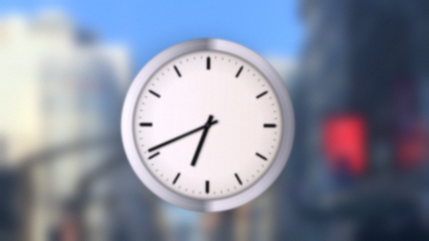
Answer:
6,41
